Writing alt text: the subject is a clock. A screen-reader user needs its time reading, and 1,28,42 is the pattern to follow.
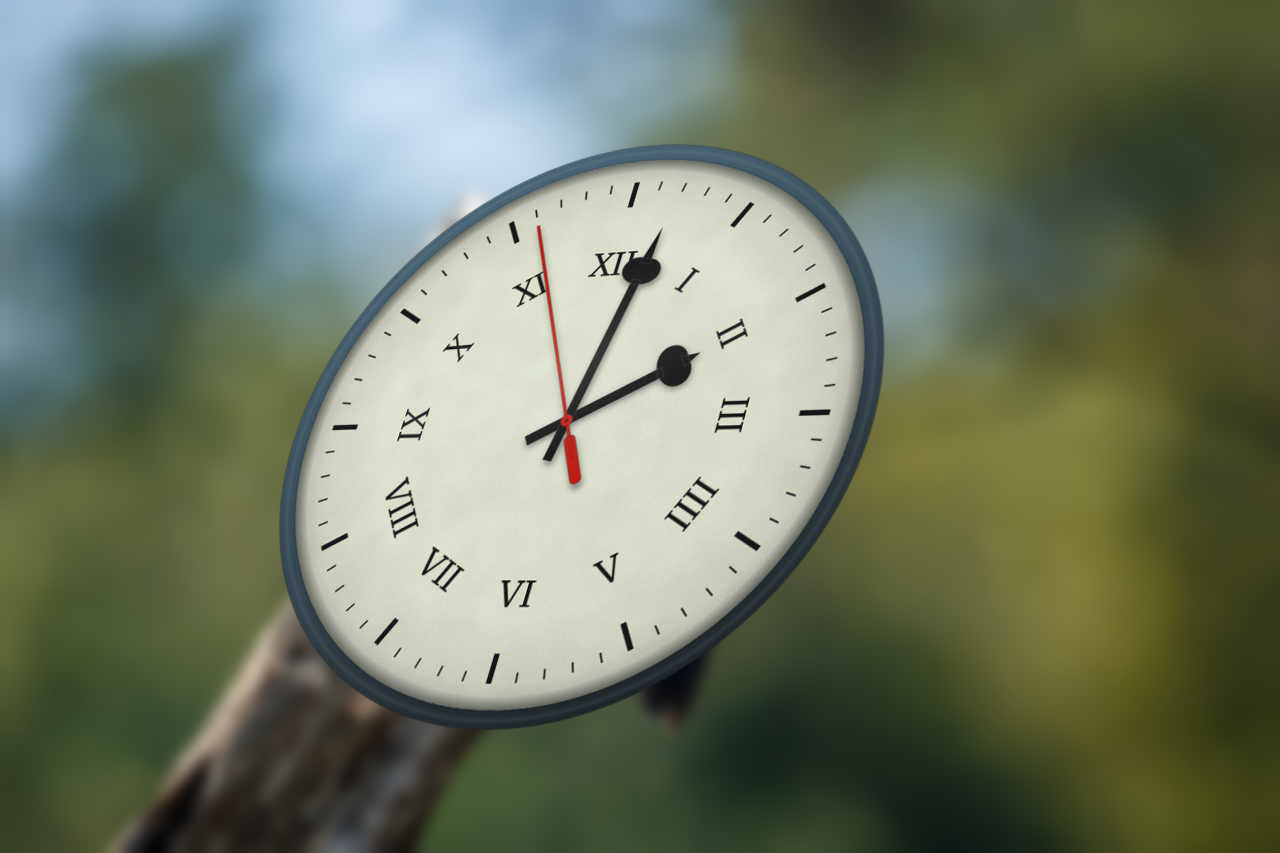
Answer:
2,01,56
